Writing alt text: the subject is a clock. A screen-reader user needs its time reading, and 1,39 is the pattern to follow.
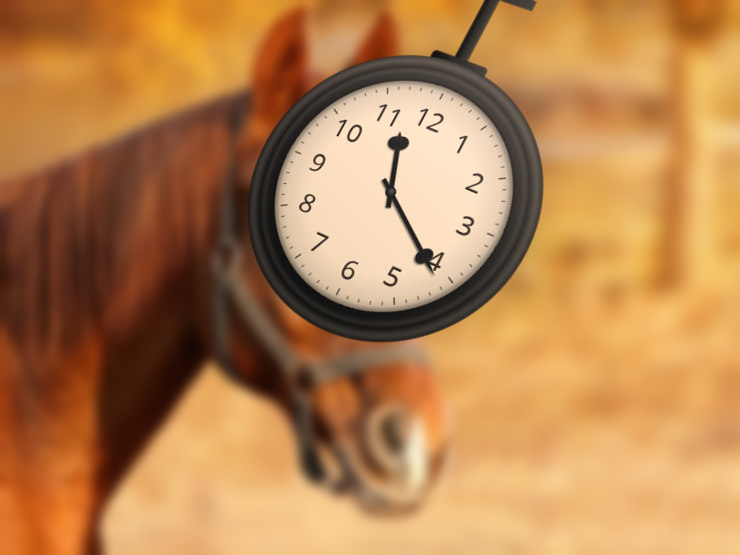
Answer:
11,21
